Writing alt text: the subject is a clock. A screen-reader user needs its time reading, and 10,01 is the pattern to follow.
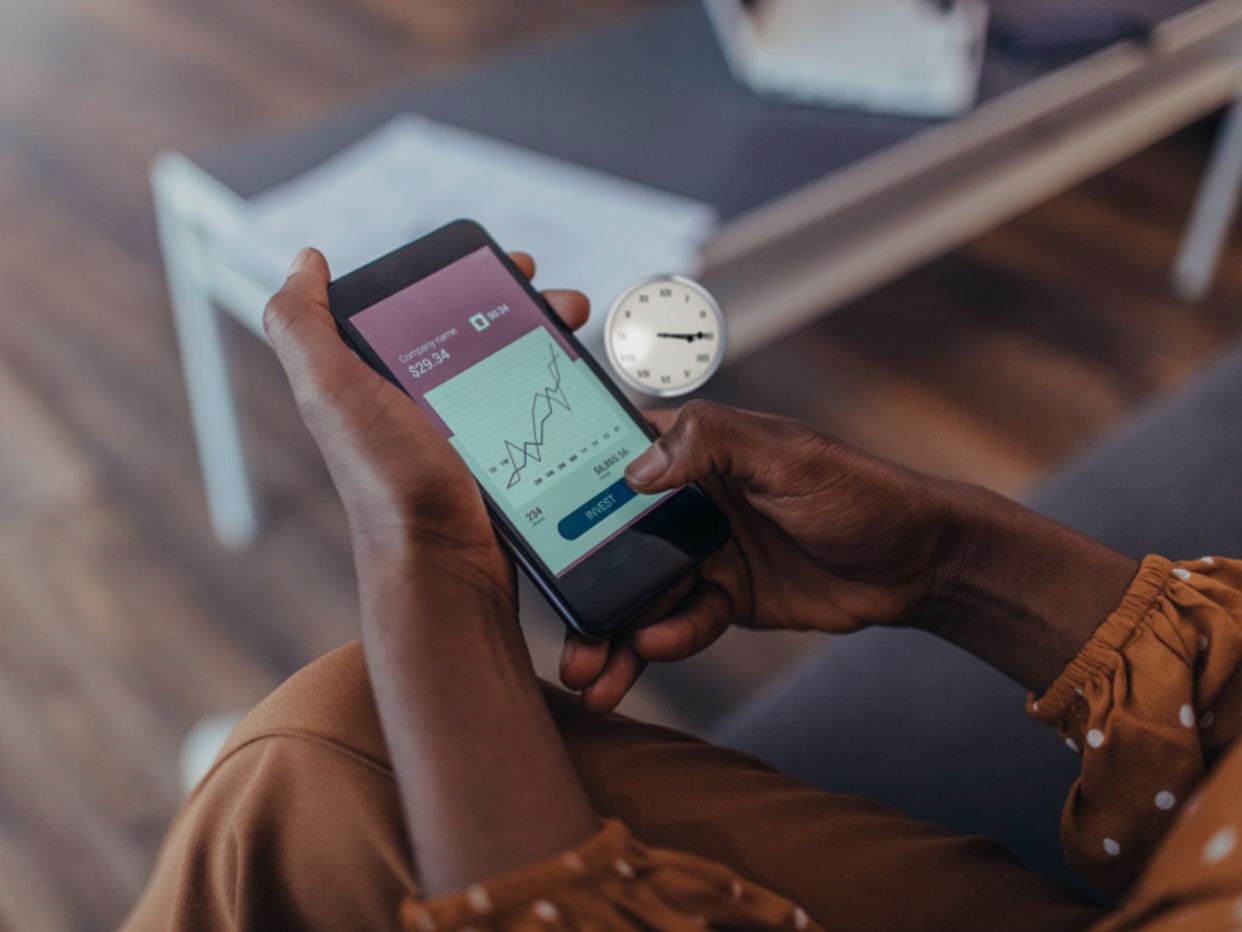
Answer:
3,15
